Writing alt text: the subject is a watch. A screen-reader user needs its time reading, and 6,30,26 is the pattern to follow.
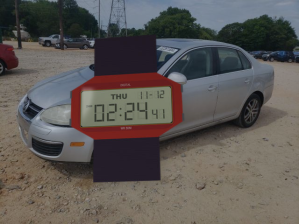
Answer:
2,24,41
